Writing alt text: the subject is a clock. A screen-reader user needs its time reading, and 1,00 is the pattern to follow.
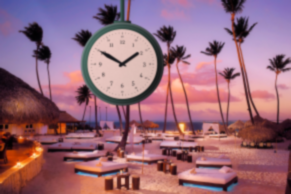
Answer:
1,50
